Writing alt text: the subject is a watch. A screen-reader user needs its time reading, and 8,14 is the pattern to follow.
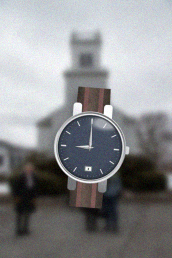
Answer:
9,00
